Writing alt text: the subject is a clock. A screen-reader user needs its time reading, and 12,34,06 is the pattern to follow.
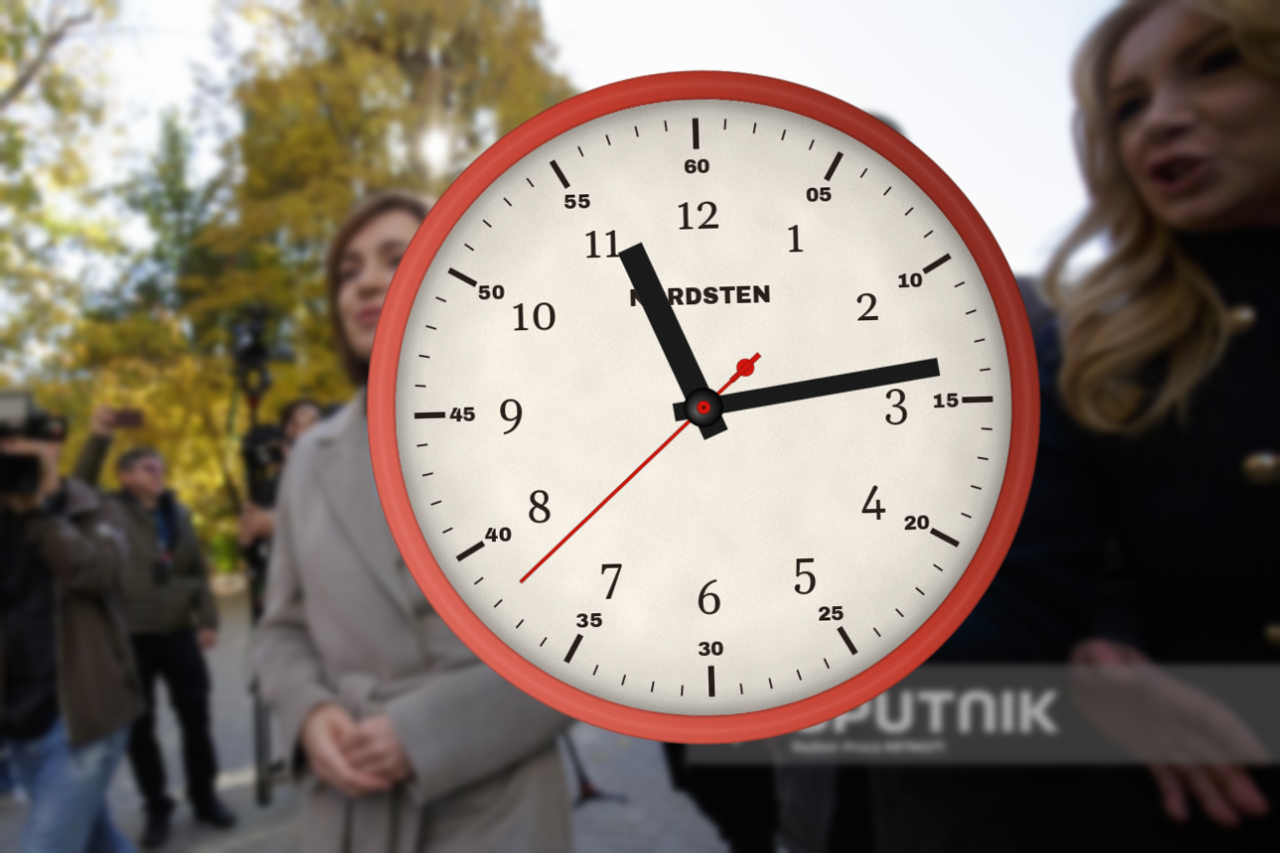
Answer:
11,13,38
